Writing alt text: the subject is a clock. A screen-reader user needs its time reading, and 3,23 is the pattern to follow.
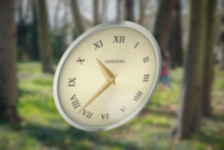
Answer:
10,37
